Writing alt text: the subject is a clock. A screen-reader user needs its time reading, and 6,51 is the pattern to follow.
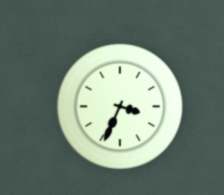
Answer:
3,34
